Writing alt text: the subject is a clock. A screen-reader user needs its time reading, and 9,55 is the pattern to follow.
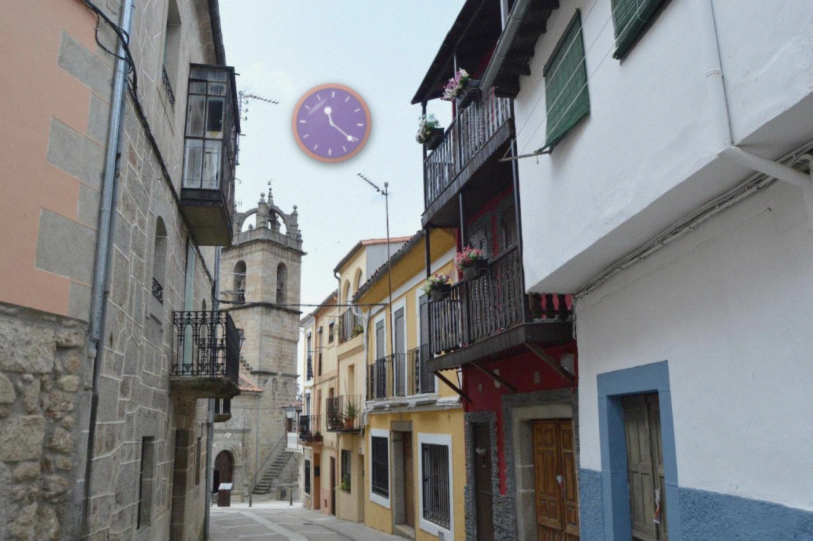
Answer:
11,21
